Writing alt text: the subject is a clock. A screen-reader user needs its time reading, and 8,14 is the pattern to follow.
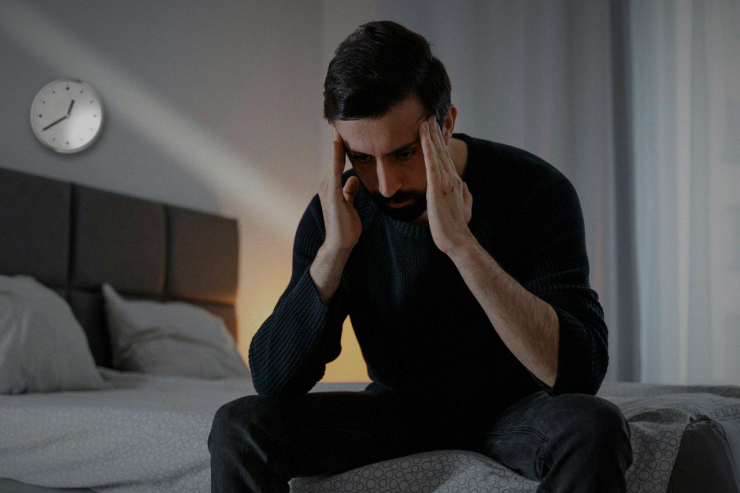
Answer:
12,40
